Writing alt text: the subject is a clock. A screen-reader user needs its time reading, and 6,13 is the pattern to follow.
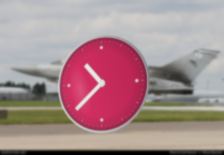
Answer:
10,38
